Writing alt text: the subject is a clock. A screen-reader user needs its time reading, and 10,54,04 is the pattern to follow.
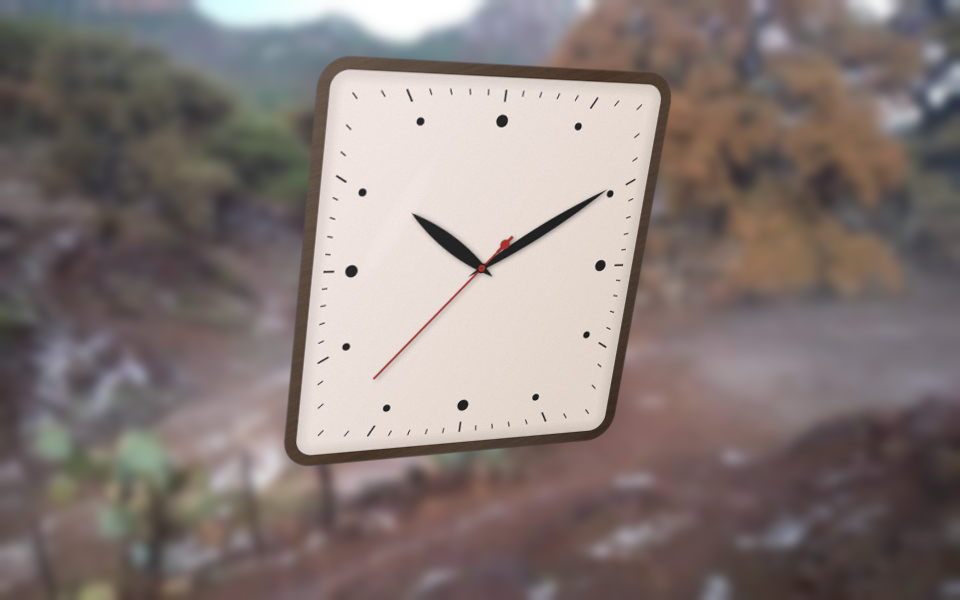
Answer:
10,09,37
